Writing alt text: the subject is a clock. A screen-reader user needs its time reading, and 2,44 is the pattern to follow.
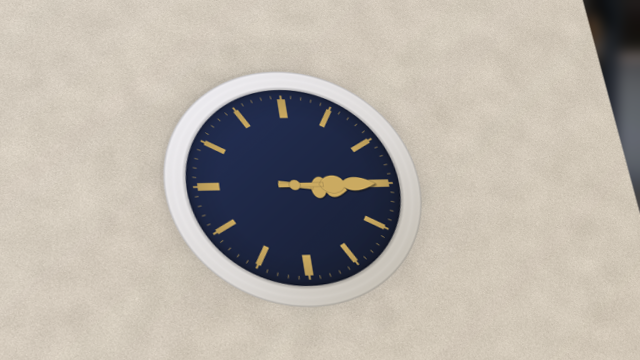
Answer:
3,15
